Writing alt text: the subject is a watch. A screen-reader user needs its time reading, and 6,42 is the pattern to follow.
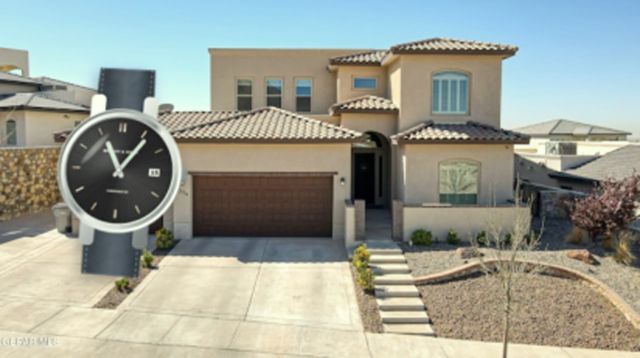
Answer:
11,06
